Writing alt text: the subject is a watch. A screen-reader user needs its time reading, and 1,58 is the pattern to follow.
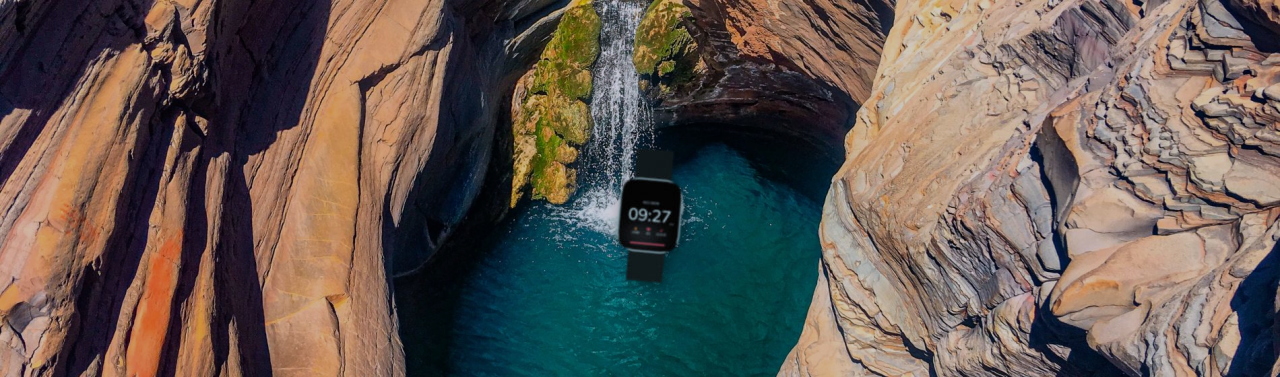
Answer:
9,27
